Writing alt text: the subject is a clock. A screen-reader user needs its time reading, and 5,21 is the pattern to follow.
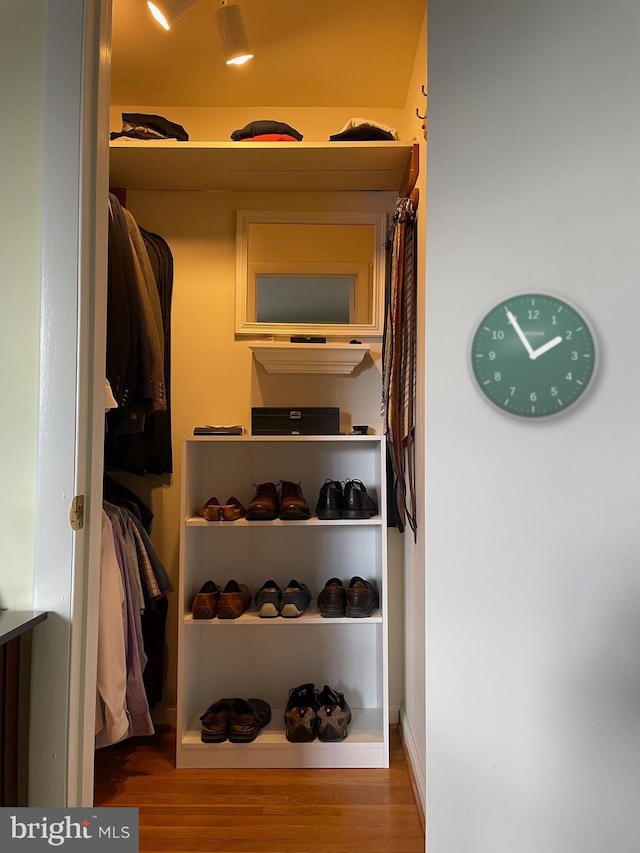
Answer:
1,55
